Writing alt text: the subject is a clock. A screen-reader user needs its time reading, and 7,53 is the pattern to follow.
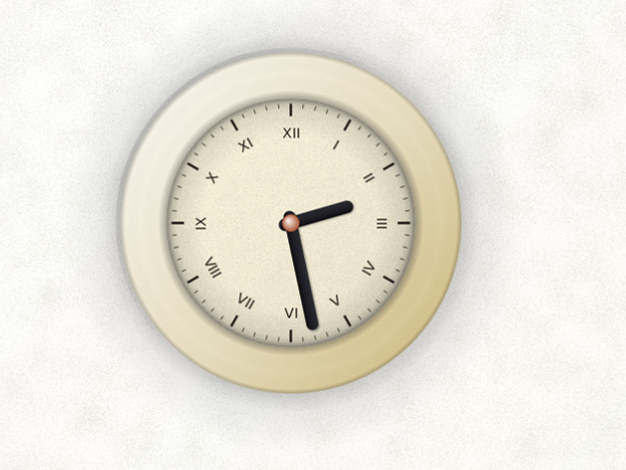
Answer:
2,28
